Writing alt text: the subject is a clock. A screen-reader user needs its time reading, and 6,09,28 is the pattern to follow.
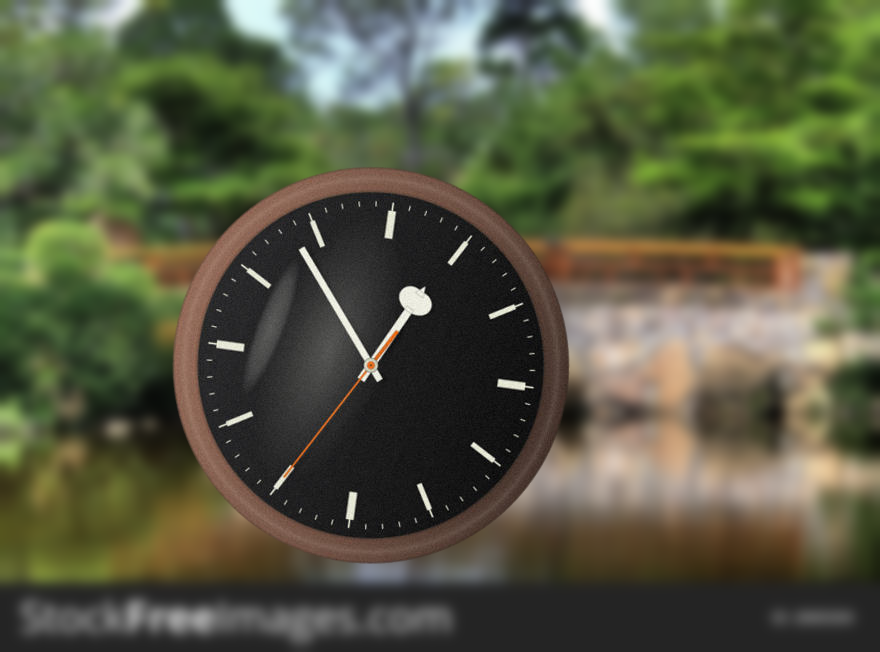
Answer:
12,53,35
